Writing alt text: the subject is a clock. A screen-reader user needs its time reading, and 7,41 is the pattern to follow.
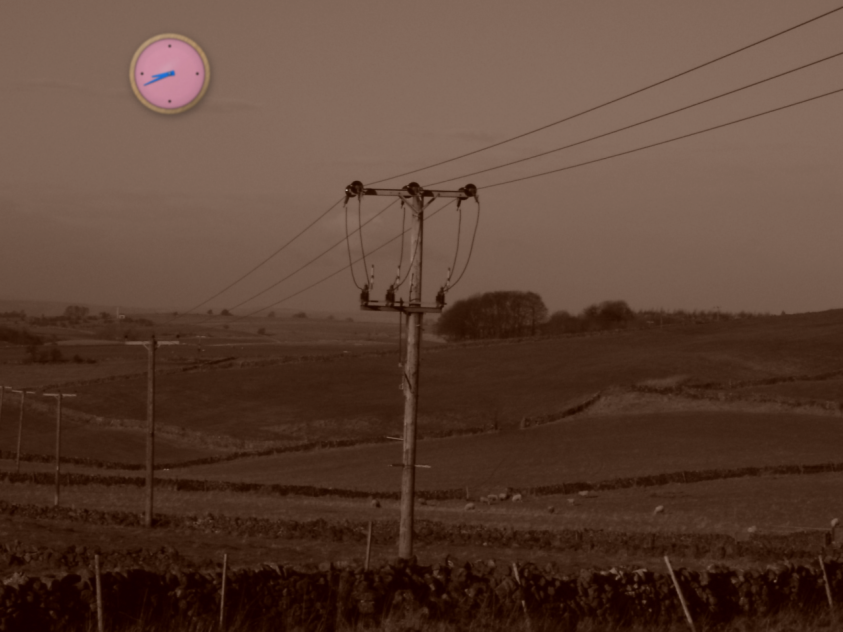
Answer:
8,41
